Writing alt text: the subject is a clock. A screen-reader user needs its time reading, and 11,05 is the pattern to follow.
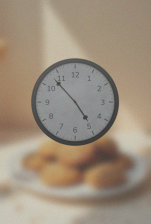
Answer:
4,53
